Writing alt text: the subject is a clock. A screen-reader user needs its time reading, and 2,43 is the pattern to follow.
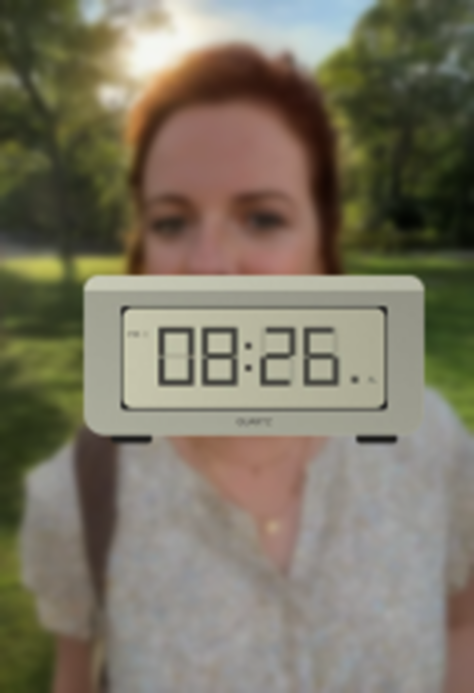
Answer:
8,26
